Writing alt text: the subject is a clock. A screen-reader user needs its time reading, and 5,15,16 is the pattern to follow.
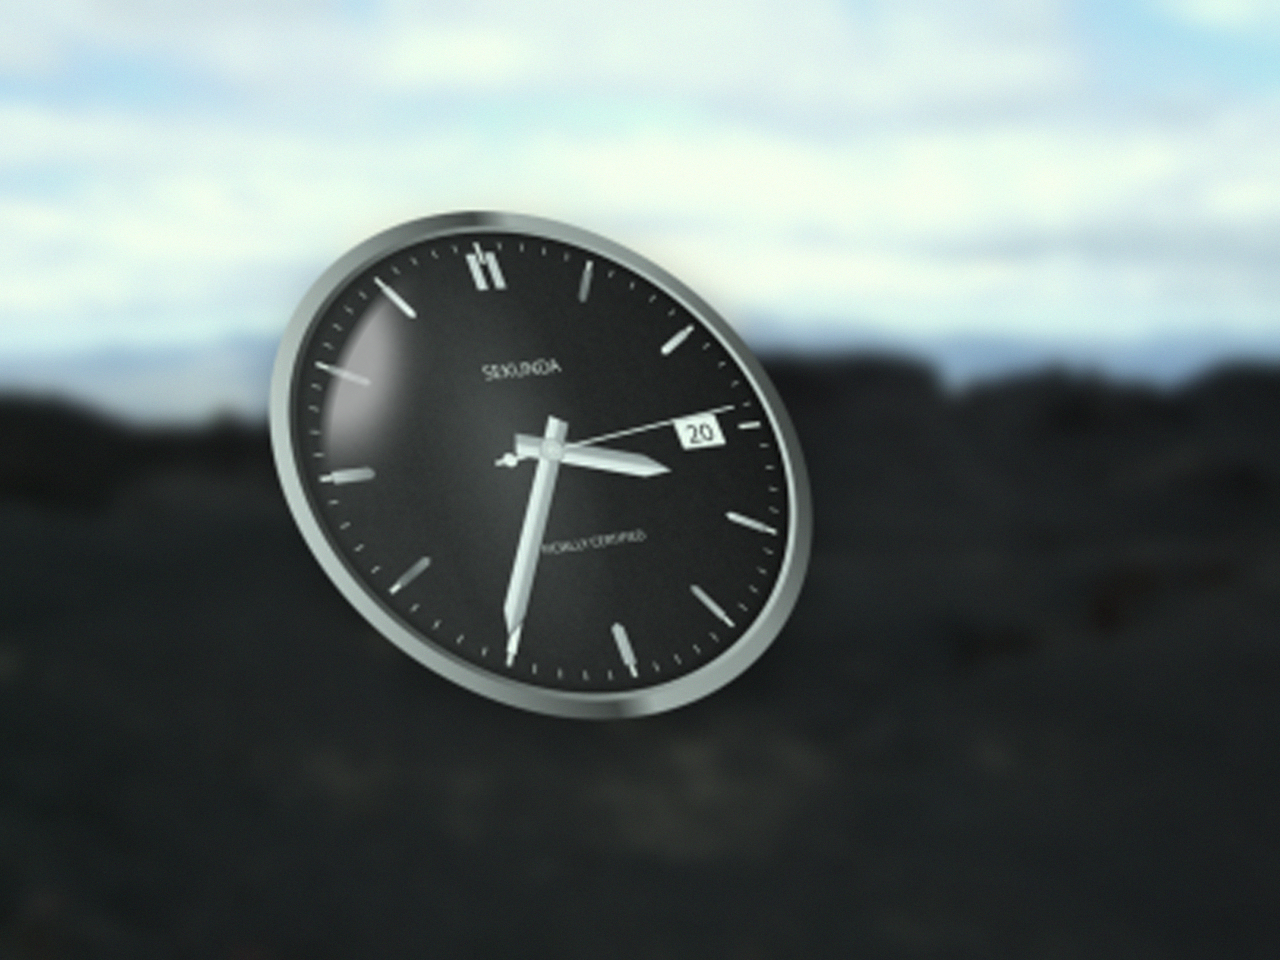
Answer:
3,35,14
